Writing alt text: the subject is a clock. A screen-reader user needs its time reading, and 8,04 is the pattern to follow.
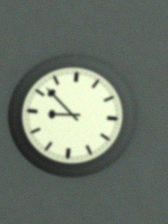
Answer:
8,52
